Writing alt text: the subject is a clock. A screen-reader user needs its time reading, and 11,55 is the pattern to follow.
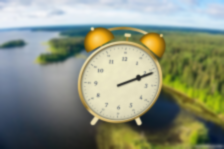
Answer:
2,11
